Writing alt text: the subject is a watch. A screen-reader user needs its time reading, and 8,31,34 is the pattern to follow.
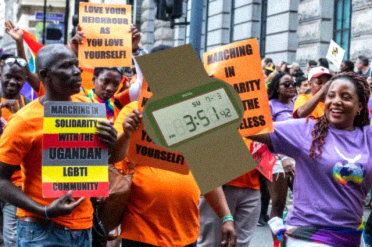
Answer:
3,51,42
